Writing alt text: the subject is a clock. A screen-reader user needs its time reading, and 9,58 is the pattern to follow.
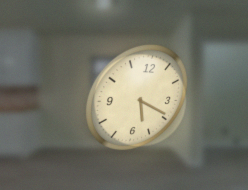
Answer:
5,19
